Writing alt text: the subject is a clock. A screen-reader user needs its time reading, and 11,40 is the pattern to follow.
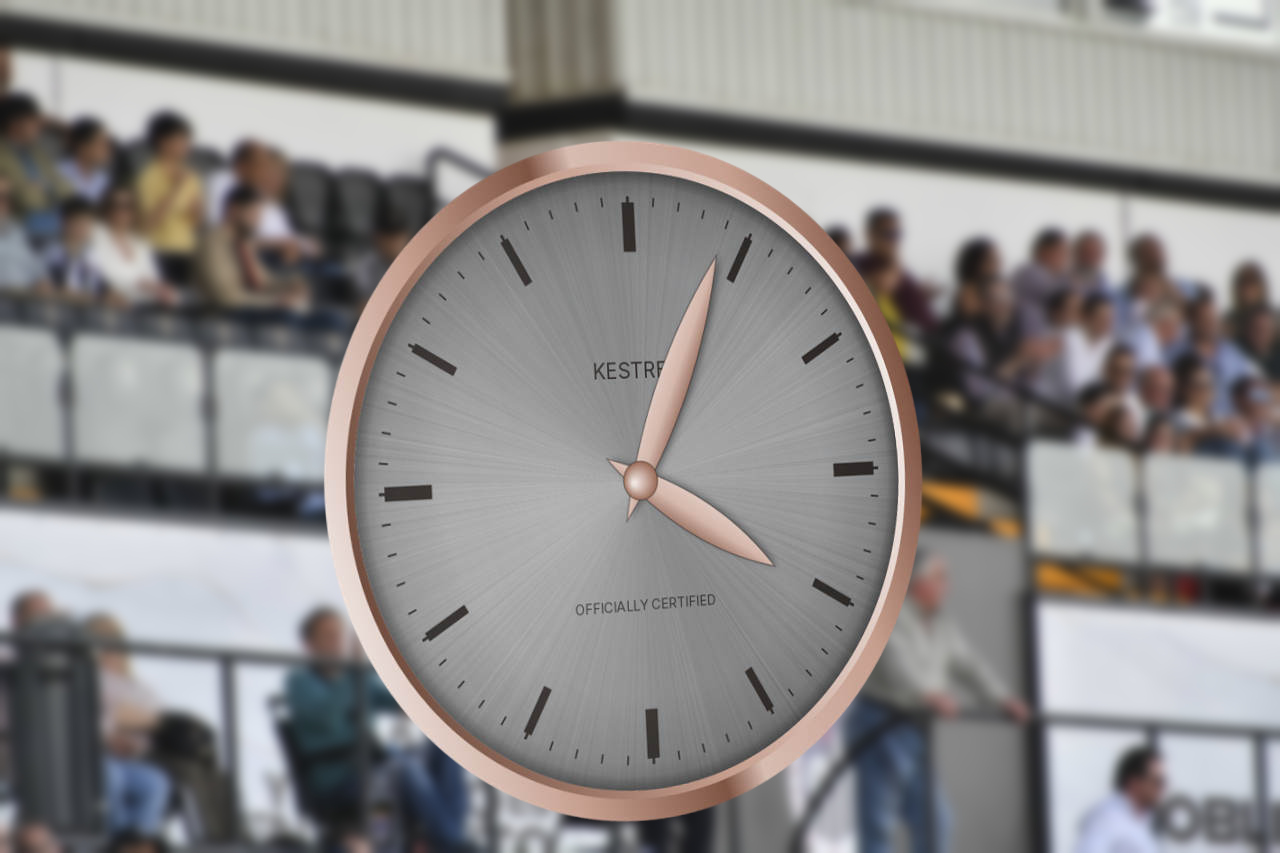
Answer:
4,04
